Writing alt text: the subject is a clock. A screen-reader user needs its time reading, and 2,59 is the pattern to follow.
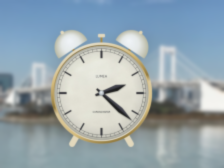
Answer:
2,22
